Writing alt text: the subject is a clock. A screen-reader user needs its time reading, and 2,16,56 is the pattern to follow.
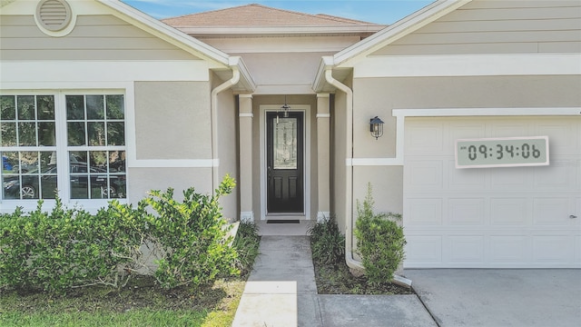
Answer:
9,34,06
